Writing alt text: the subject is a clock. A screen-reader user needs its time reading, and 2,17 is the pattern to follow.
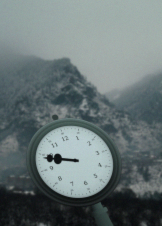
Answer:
9,49
